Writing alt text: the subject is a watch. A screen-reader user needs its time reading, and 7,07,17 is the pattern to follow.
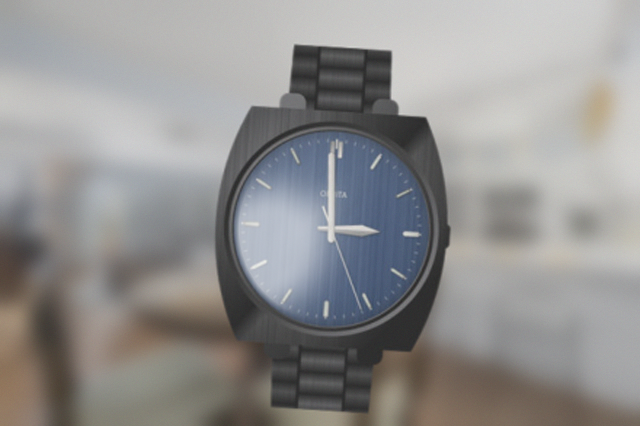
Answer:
2,59,26
